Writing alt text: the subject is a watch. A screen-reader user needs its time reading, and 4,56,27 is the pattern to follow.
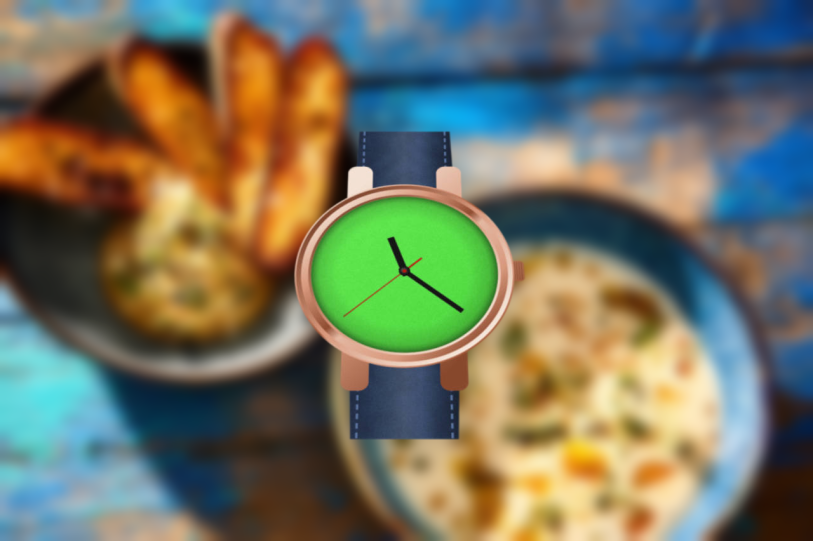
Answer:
11,21,38
